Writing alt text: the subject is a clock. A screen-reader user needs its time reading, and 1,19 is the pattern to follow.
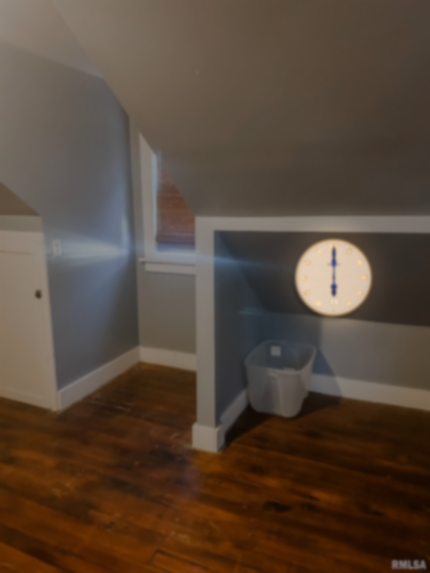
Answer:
6,00
